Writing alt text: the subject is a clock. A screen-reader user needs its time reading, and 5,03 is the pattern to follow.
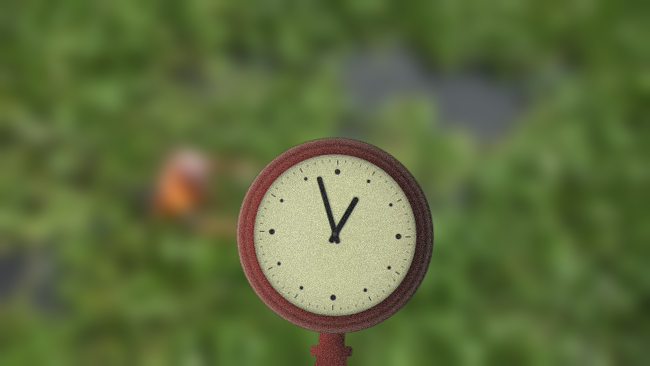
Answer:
12,57
